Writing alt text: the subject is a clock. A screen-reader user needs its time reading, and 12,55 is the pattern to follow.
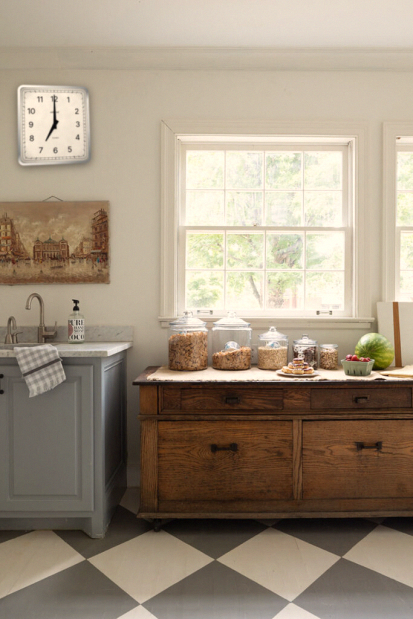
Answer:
7,00
